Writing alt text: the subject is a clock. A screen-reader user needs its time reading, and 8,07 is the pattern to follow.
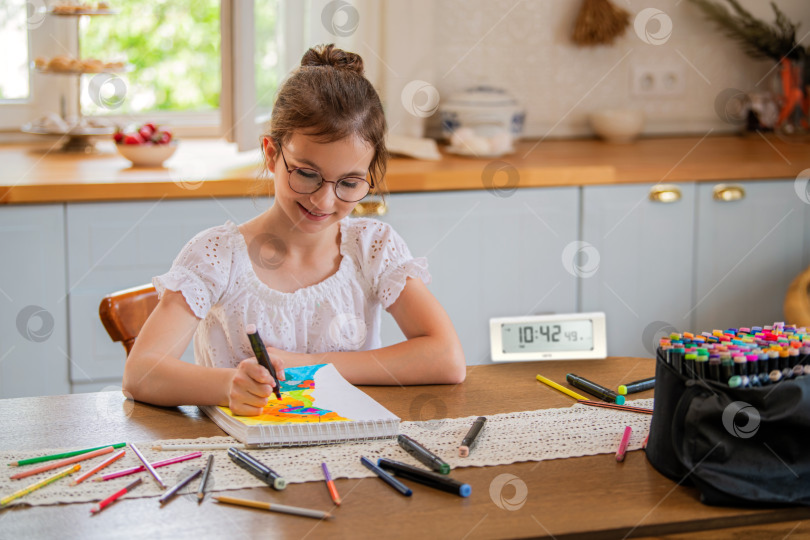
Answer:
10,42
